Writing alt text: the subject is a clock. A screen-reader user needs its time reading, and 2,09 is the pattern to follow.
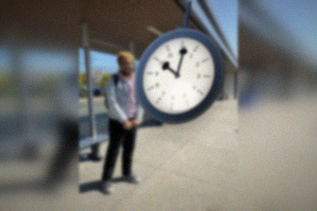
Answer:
10,01
